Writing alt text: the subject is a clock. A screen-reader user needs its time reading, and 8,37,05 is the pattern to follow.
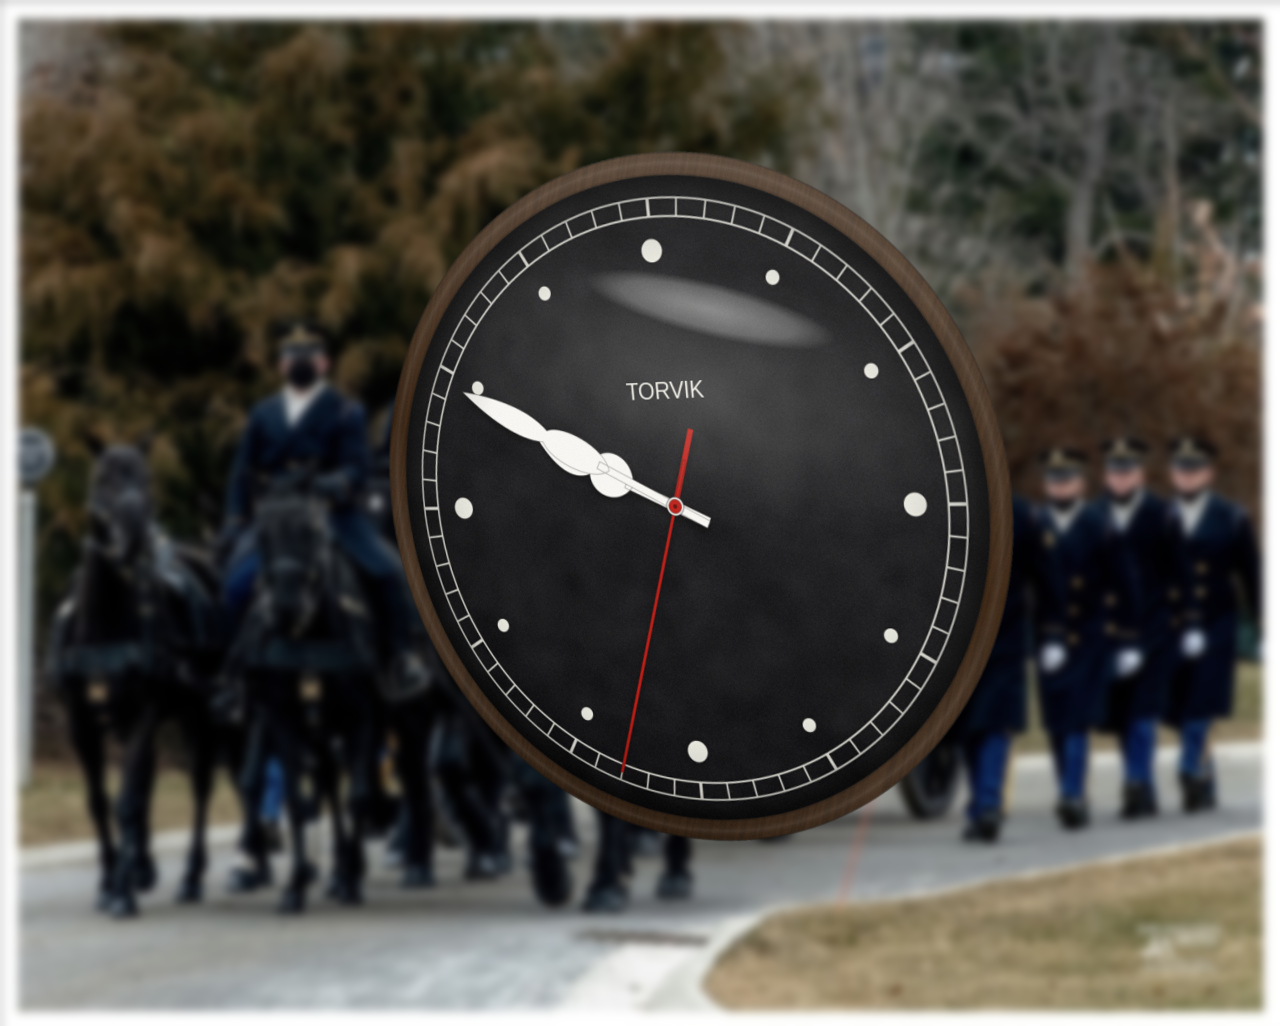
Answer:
9,49,33
